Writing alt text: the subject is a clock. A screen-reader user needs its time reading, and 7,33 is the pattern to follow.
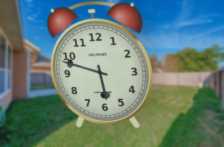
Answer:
5,48
